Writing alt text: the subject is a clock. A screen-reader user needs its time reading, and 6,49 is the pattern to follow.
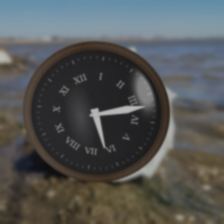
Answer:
6,17
